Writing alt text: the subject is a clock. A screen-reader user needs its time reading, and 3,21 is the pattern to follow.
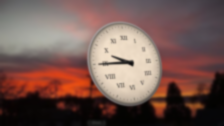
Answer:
9,45
